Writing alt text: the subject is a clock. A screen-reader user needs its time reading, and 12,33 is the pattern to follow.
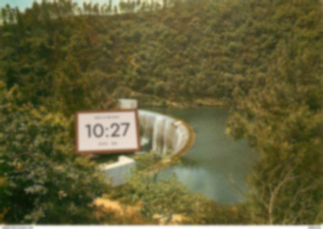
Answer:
10,27
